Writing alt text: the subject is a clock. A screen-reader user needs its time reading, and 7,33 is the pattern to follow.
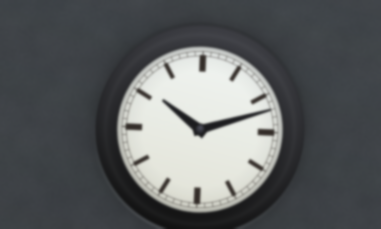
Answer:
10,12
